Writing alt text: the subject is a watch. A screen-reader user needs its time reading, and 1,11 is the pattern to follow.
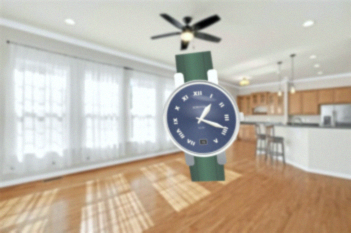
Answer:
1,19
